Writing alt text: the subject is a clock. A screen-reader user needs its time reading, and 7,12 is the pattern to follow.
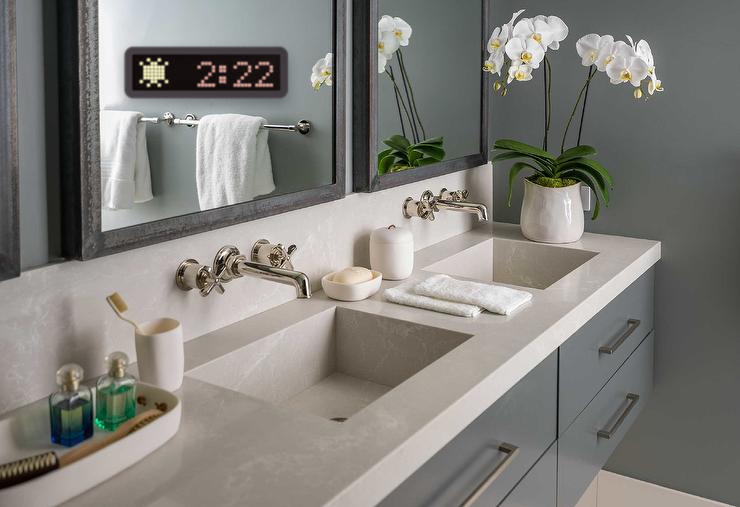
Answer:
2,22
